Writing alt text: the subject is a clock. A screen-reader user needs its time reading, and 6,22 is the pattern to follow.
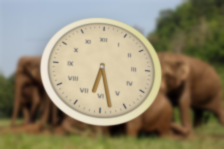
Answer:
6,28
